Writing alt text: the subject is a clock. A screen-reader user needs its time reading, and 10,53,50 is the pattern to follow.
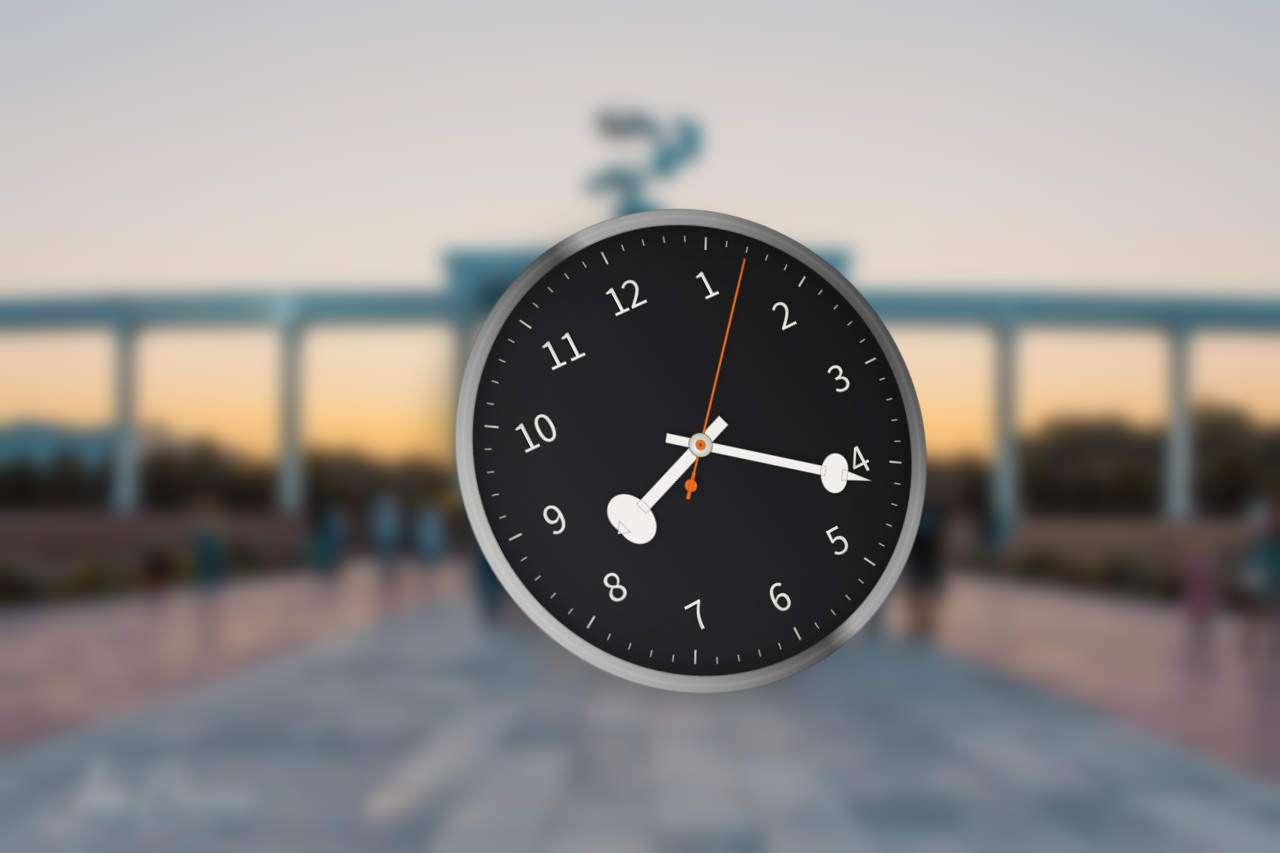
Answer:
8,21,07
